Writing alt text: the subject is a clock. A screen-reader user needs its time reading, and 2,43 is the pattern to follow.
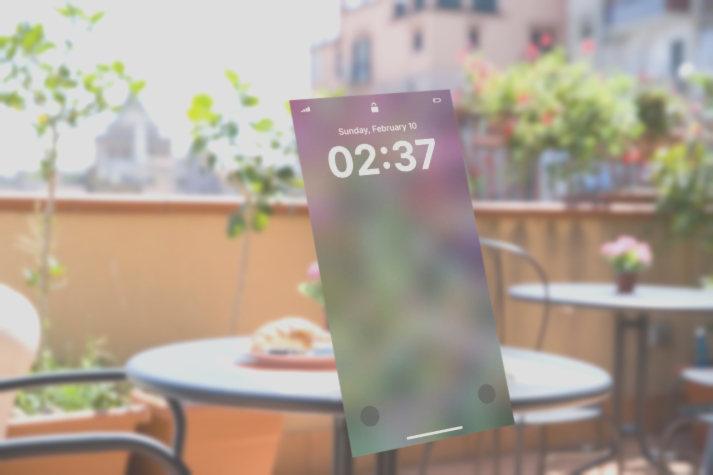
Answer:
2,37
